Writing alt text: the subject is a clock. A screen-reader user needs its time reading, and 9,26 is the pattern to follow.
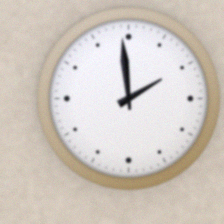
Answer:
1,59
